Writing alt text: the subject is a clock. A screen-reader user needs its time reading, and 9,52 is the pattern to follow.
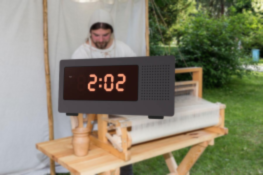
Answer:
2,02
